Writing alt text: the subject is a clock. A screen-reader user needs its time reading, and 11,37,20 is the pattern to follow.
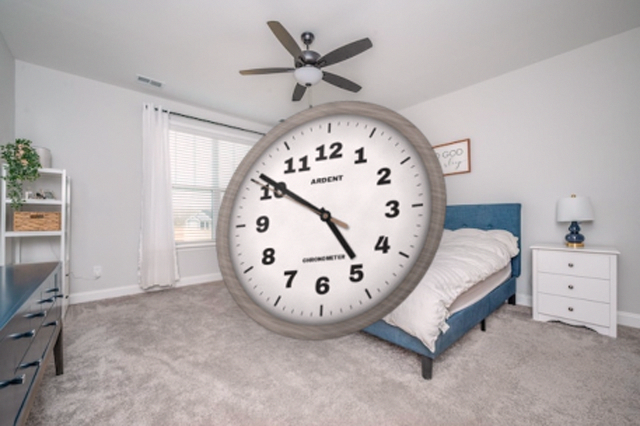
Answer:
4,50,50
